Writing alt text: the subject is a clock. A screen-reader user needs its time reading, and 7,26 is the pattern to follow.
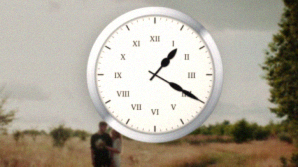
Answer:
1,20
